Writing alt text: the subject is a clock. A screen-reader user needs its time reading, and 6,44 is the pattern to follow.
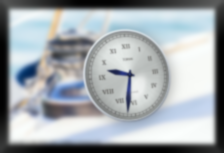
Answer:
9,32
